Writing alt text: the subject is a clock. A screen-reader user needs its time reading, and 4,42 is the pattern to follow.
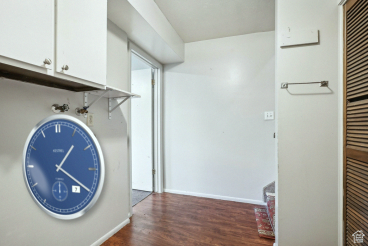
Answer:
1,20
